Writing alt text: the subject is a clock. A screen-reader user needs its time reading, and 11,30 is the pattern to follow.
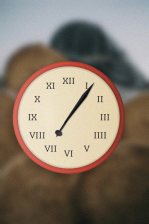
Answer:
7,06
